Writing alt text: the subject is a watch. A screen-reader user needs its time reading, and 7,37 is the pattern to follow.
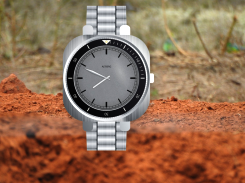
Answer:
7,49
